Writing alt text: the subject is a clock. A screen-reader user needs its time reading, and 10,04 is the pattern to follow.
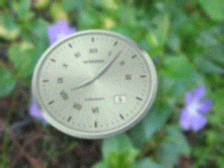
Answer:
8,07
